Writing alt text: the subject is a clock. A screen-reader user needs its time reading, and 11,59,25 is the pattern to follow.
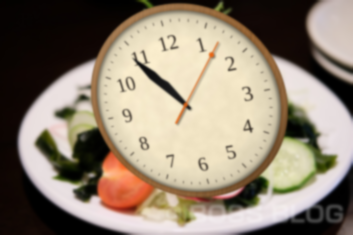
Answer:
10,54,07
